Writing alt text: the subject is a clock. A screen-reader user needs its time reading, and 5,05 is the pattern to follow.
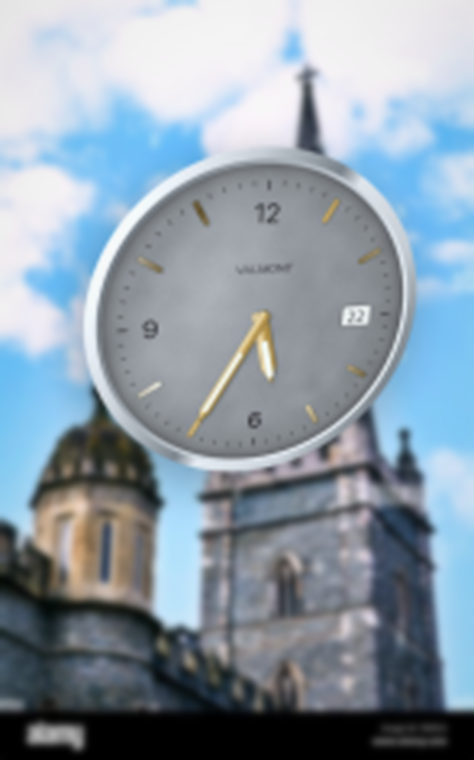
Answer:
5,35
